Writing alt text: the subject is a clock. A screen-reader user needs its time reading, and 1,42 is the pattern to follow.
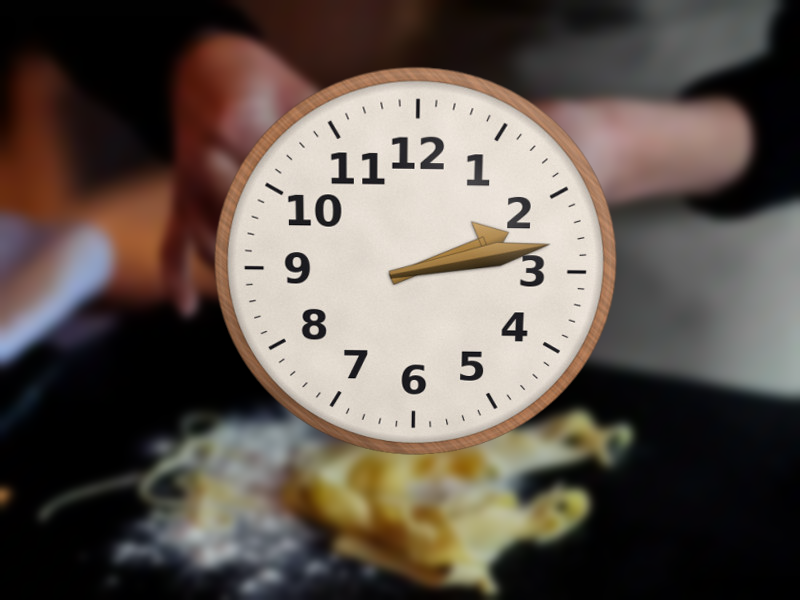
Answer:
2,13
